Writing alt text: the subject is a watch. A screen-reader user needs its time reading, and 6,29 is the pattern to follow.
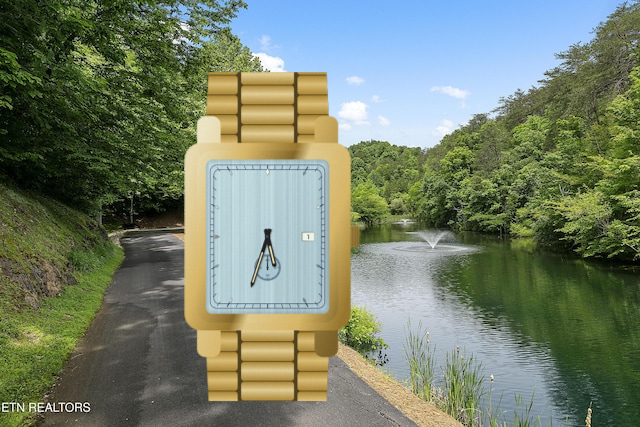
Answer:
5,33
